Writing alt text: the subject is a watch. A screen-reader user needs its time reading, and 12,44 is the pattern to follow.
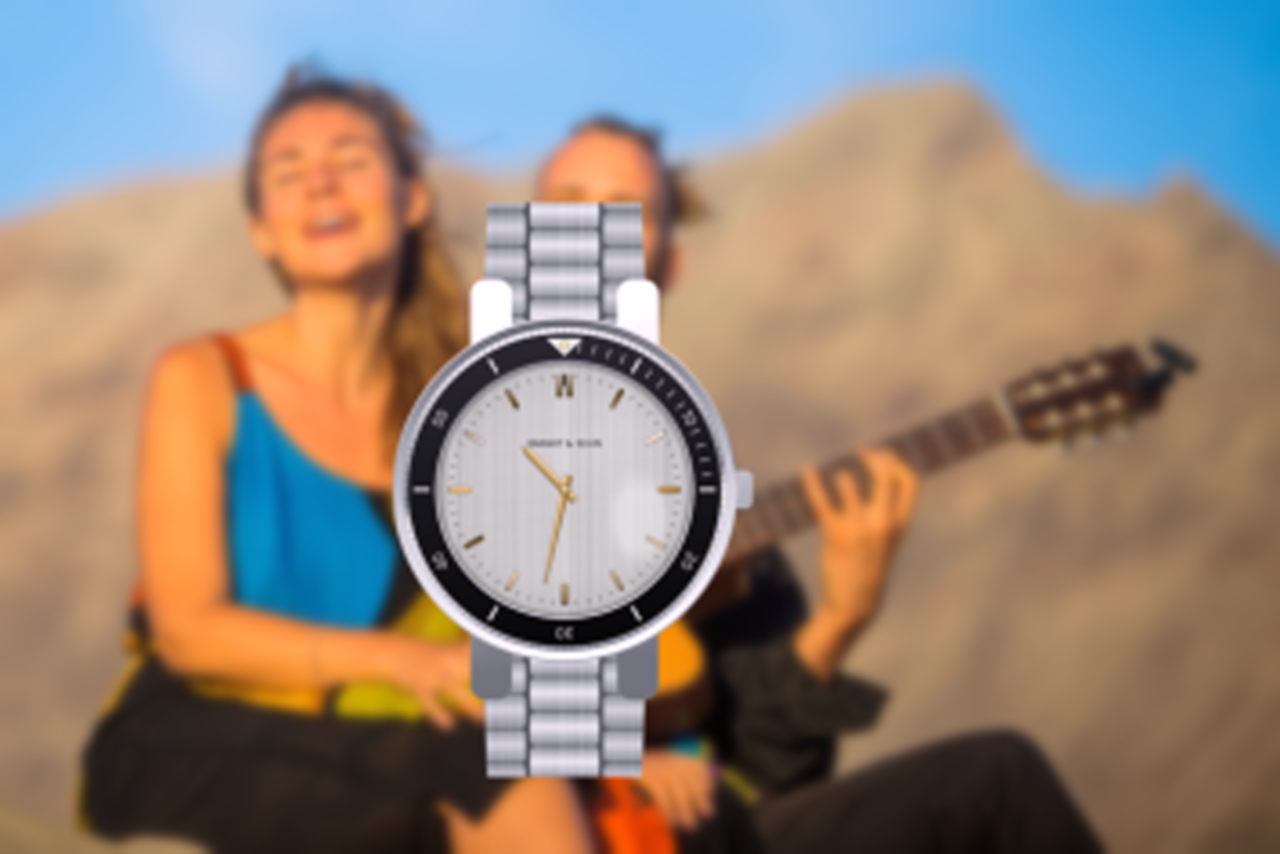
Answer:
10,32
